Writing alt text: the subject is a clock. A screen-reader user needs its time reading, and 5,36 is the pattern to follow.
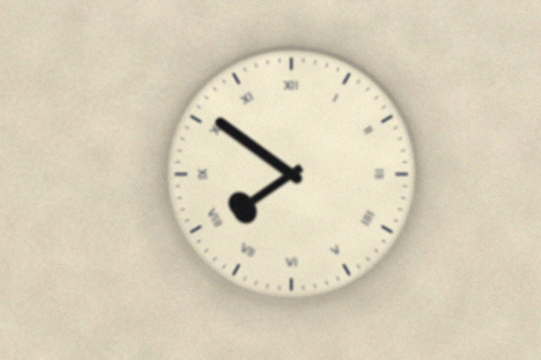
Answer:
7,51
